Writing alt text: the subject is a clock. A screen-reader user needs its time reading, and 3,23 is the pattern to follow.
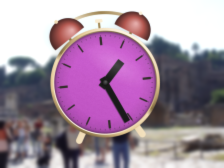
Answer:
1,26
